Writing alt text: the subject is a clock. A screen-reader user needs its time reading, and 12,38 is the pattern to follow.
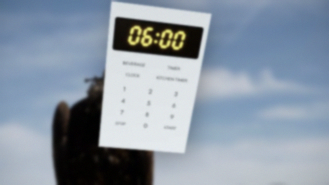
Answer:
6,00
